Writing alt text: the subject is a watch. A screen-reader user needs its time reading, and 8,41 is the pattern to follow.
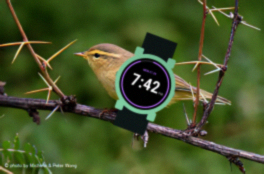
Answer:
7,42
